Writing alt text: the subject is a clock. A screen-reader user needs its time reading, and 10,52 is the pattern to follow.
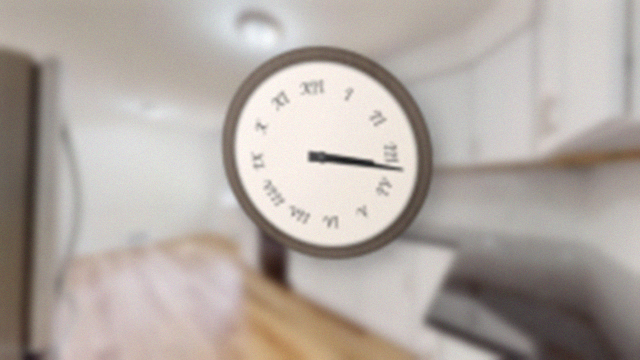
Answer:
3,17
